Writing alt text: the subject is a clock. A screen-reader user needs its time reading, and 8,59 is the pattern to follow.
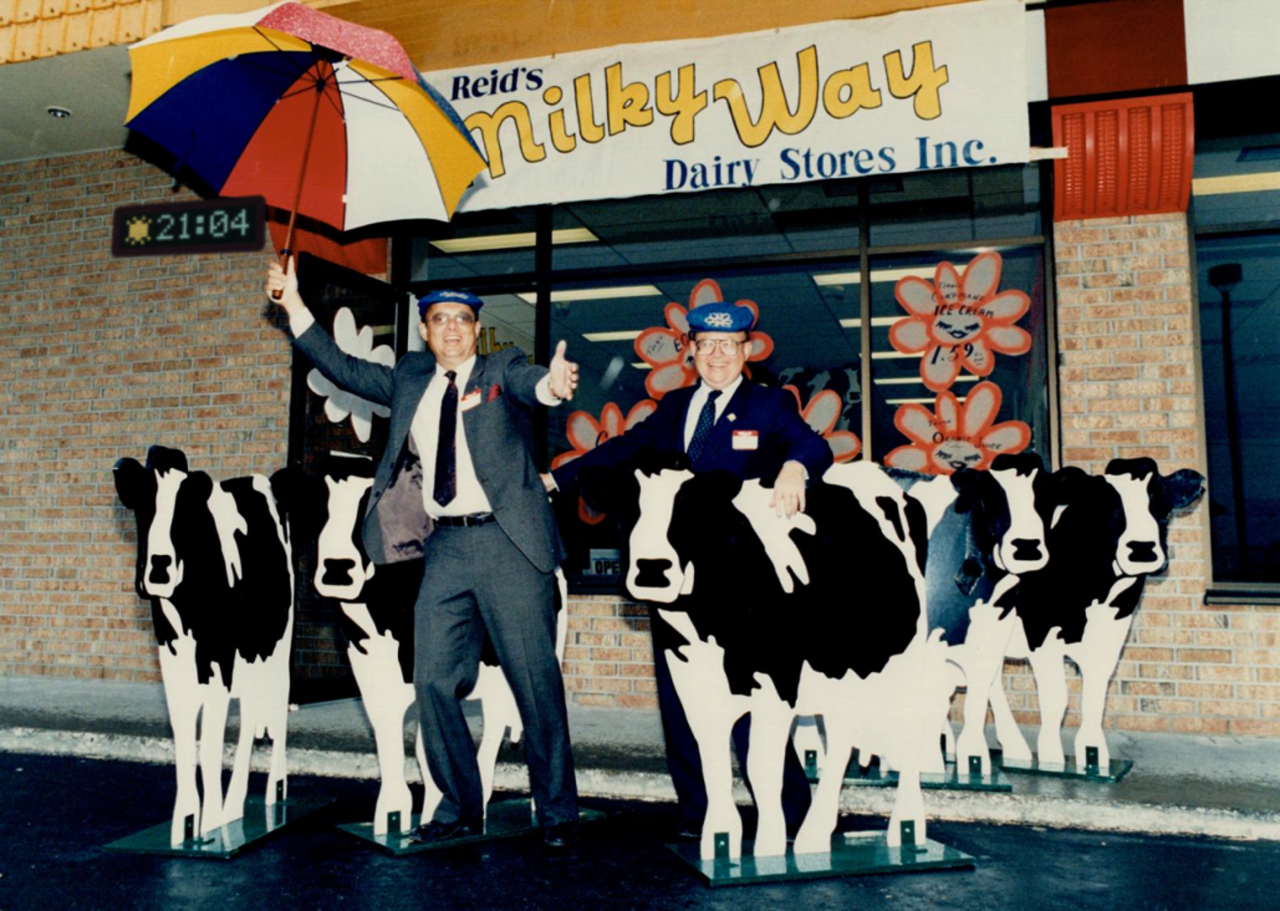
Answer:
21,04
